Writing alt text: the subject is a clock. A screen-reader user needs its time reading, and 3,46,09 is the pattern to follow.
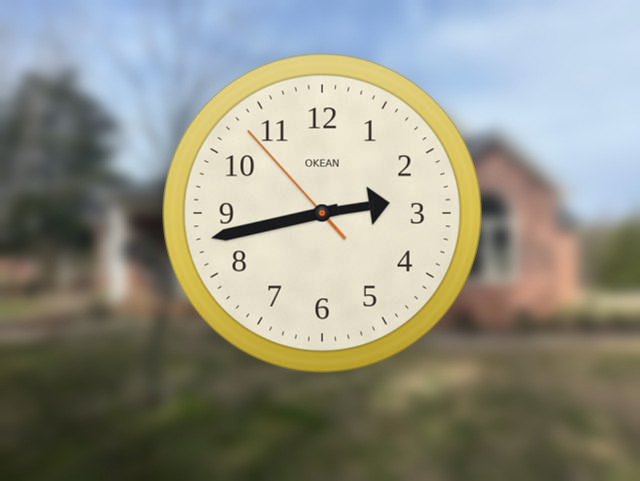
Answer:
2,42,53
